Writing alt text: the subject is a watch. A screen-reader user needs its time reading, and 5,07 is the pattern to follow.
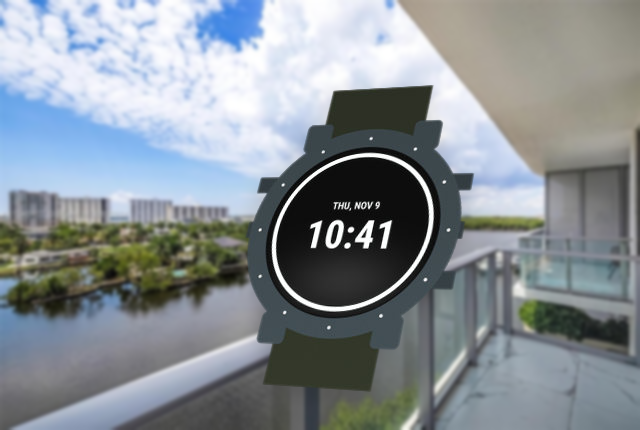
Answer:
10,41
